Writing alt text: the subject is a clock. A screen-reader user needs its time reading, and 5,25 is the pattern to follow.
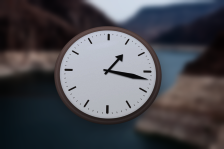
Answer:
1,17
